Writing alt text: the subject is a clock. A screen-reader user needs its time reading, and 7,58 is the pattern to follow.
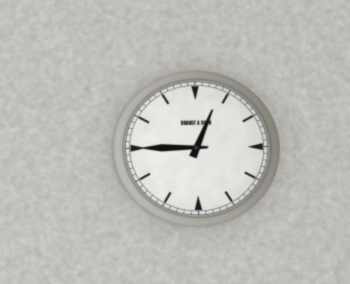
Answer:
12,45
